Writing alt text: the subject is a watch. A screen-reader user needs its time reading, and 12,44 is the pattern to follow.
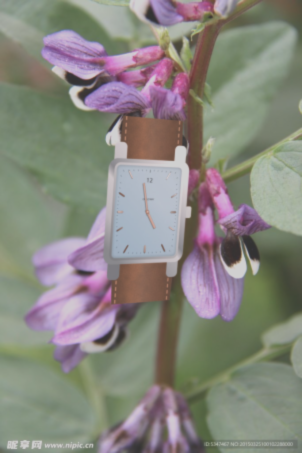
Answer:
4,58
